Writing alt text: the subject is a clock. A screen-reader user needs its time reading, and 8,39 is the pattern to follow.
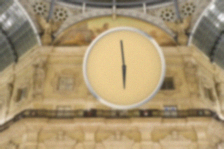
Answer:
5,59
